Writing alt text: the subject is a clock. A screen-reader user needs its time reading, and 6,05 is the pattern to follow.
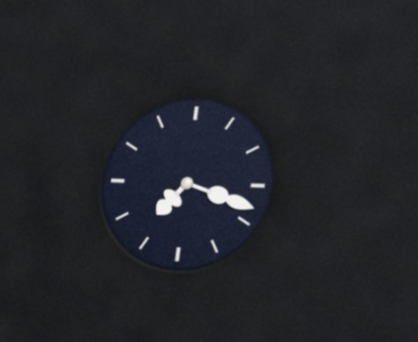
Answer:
7,18
